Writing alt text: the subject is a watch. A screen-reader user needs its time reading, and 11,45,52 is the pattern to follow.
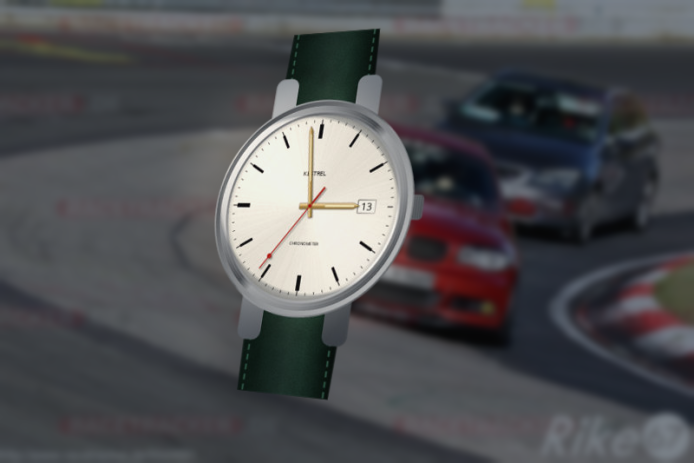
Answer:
2,58,36
